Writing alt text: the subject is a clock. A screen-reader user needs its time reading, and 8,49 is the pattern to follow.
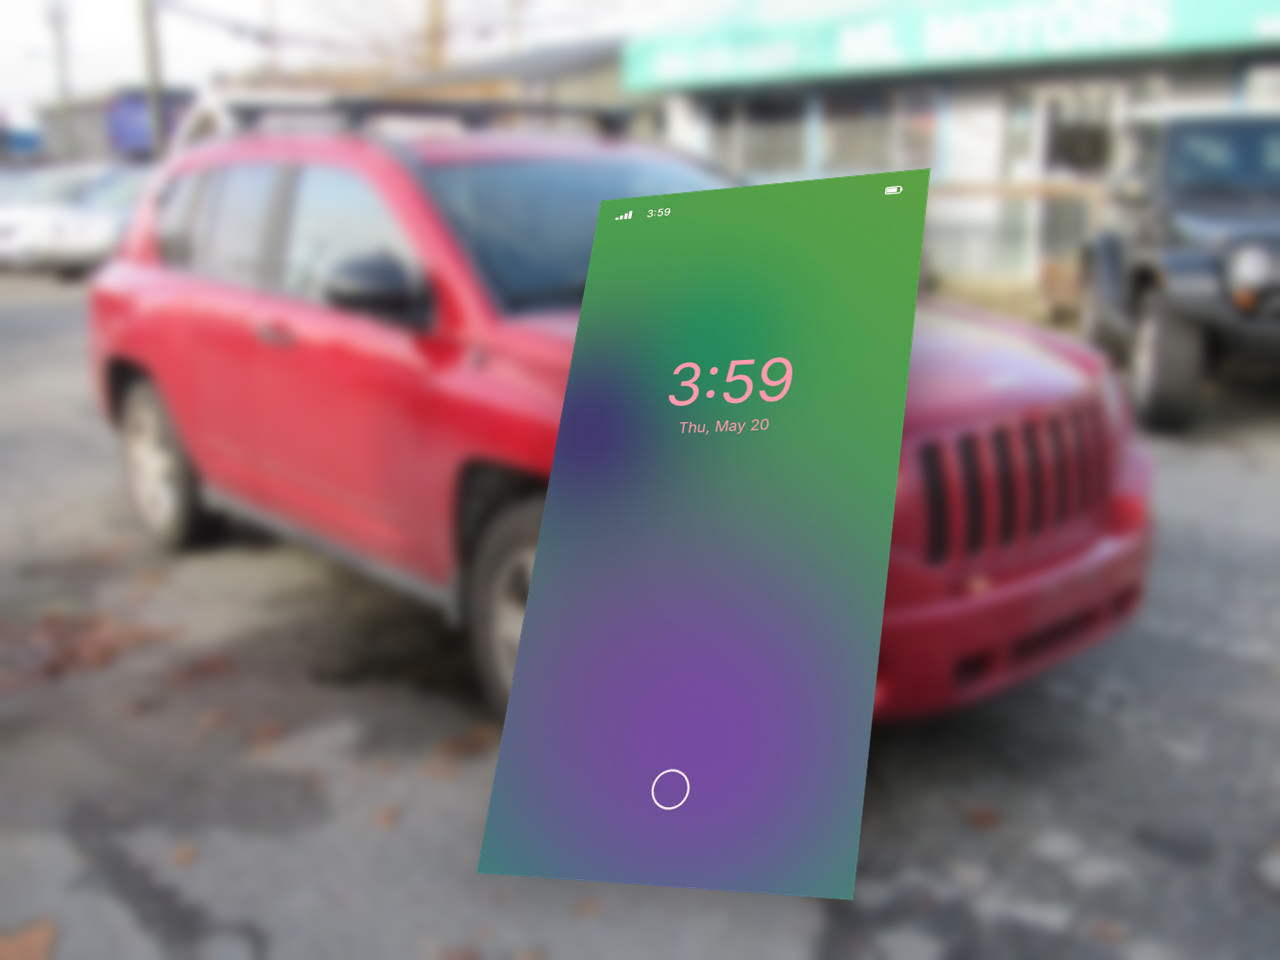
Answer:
3,59
